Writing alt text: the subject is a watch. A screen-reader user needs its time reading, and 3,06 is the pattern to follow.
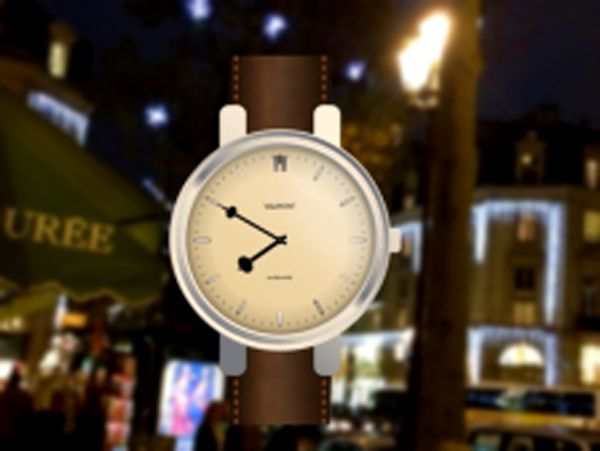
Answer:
7,50
